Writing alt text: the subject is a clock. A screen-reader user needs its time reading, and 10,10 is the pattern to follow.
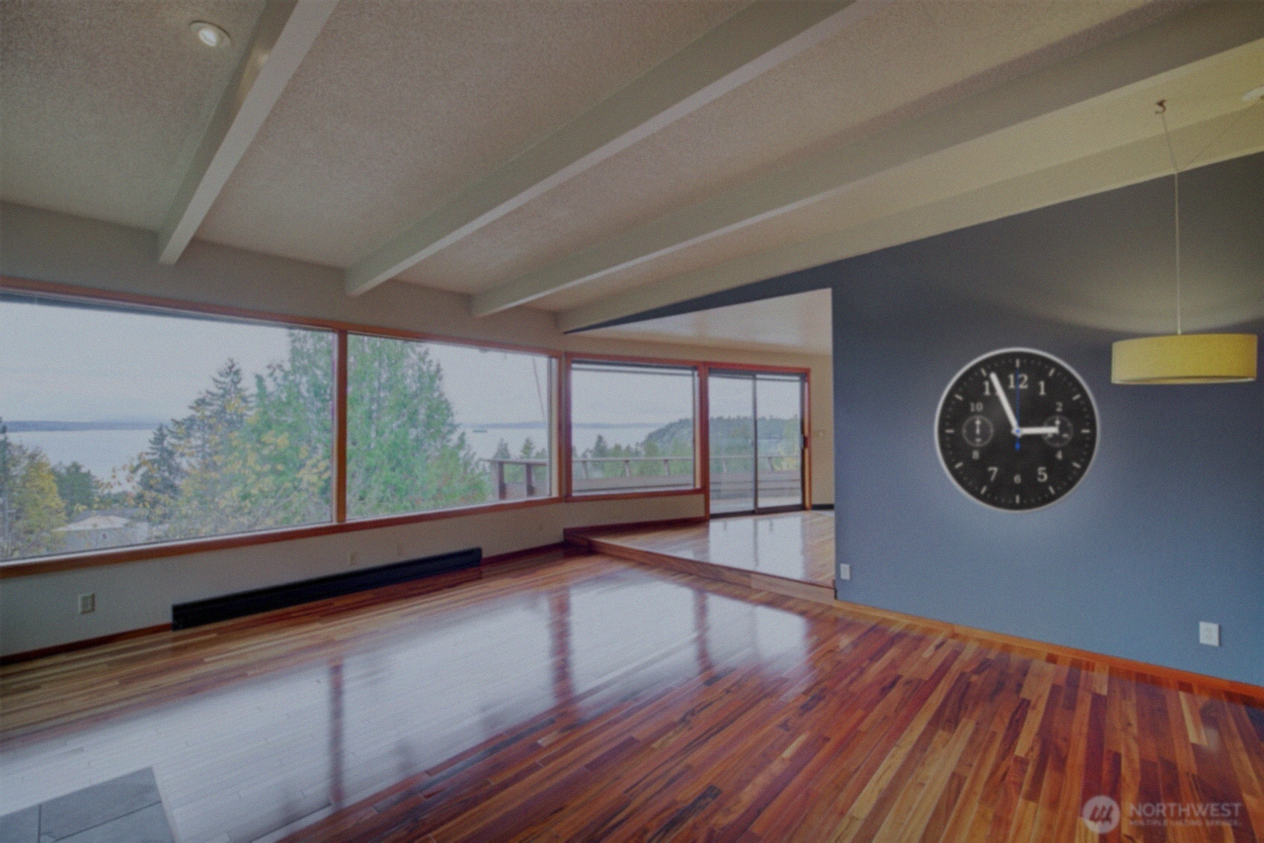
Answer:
2,56
